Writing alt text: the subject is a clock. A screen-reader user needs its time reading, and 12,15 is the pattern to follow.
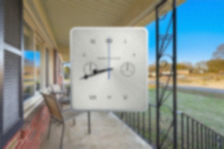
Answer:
8,42
